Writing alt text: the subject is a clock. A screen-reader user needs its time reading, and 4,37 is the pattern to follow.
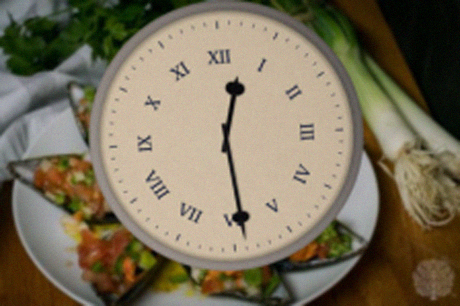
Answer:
12,29
